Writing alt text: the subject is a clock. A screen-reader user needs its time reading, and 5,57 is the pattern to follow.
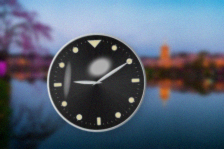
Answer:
9,10
